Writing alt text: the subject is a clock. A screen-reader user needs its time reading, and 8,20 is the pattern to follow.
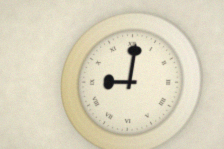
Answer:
9,01
